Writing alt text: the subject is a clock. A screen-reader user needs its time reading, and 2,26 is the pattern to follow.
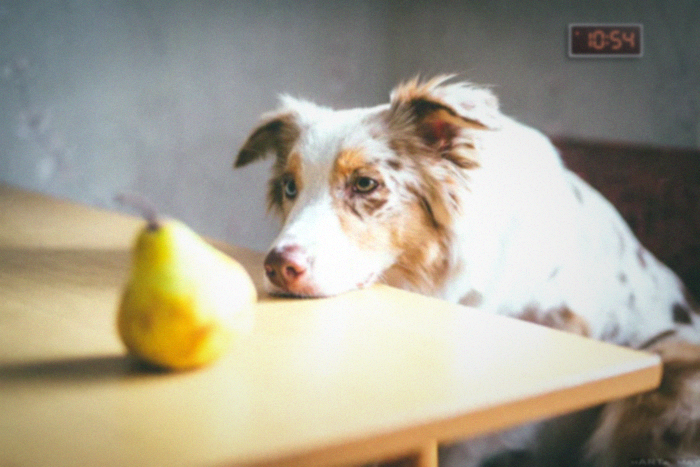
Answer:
10,54
